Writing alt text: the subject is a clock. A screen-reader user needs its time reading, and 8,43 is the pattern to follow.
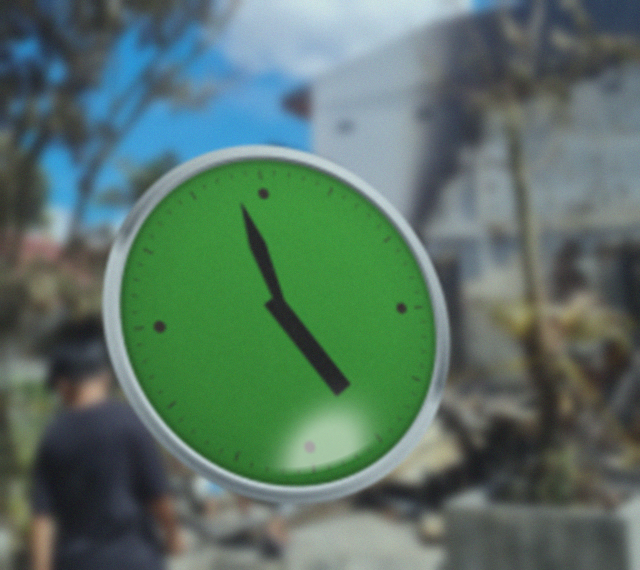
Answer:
4,58
